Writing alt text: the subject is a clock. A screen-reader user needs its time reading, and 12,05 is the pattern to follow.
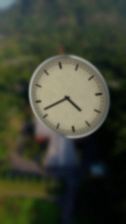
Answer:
4,42
